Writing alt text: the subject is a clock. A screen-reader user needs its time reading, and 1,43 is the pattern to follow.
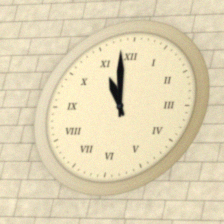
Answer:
10,58
